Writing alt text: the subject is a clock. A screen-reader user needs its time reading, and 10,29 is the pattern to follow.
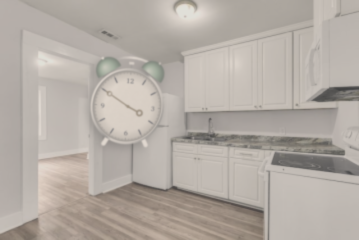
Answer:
3,50
